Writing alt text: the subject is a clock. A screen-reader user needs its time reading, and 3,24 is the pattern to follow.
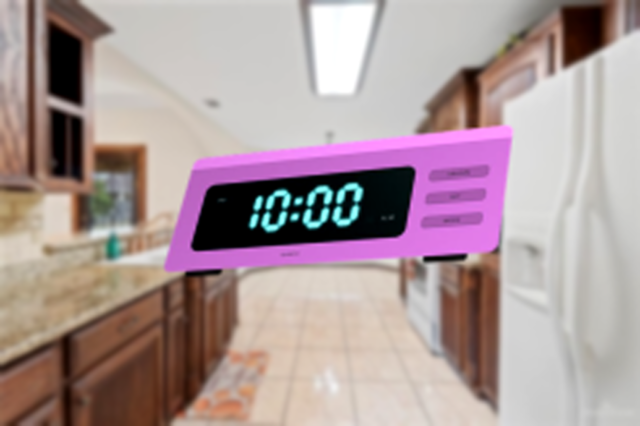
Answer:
10,00
